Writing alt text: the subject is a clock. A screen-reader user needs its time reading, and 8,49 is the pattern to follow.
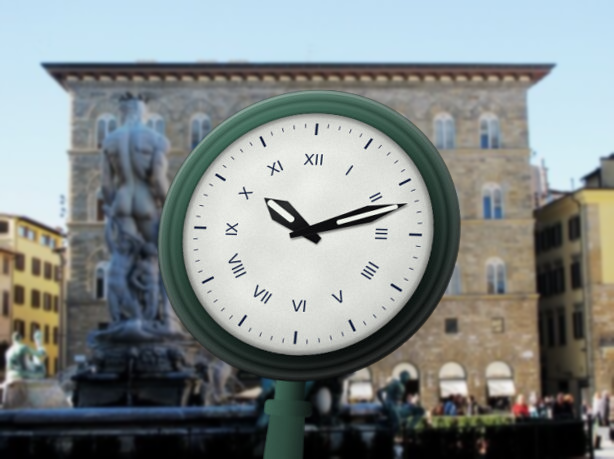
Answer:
10,12
